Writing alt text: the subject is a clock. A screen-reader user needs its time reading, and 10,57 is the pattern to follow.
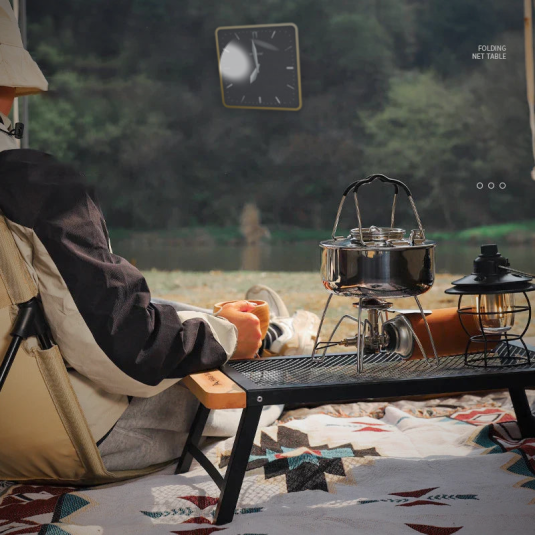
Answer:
6,59
